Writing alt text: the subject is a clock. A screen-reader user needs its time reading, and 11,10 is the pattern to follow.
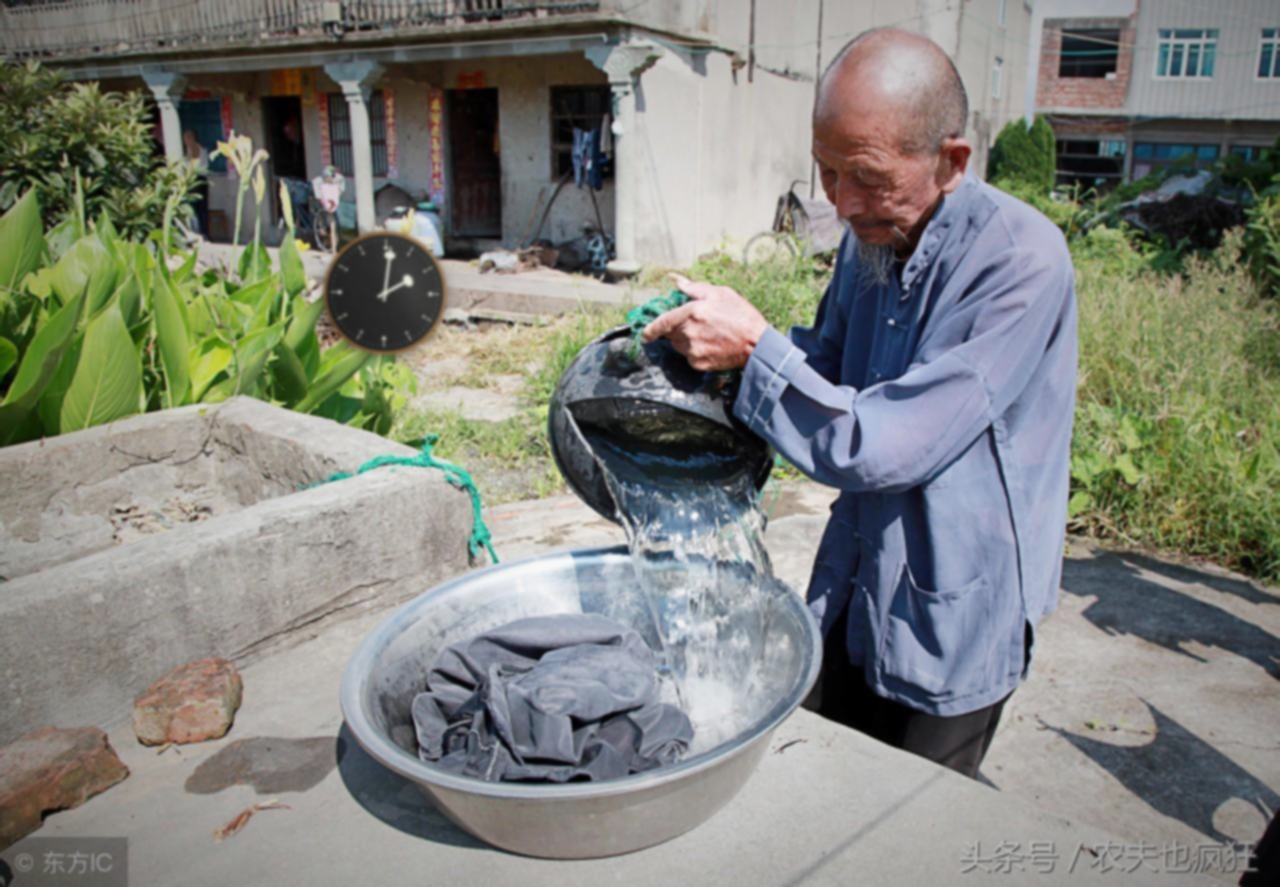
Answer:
2,01
